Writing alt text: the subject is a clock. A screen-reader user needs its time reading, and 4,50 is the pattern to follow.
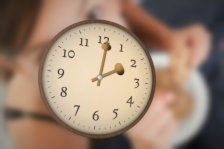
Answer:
2,01
